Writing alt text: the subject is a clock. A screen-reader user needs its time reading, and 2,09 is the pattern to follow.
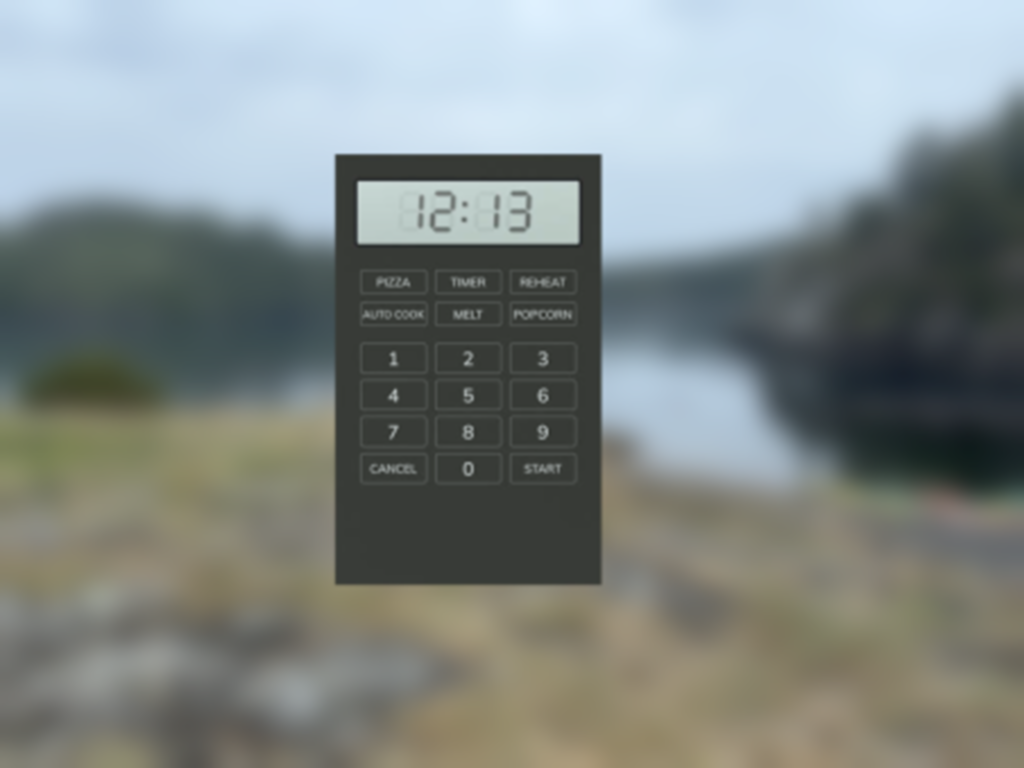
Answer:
12,13
